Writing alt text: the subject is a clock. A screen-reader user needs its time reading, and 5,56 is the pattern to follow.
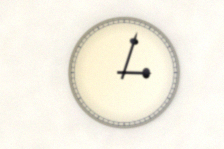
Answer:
3,03
